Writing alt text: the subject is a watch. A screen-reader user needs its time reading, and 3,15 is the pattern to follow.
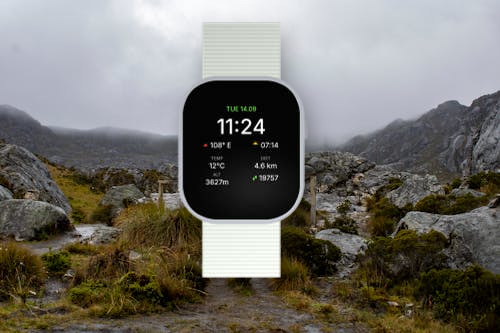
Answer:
11,24
